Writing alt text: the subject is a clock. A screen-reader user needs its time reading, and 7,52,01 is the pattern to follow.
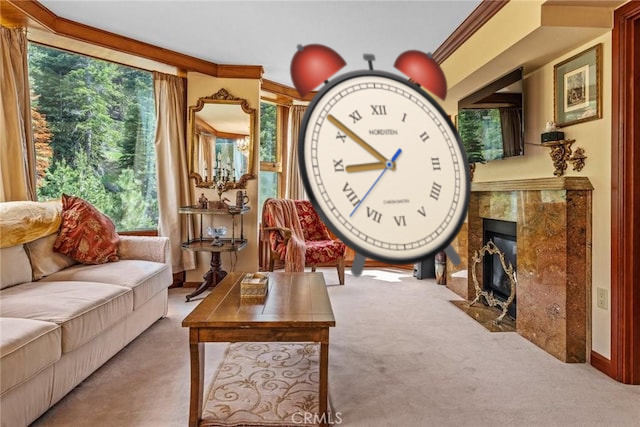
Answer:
8,51,38
